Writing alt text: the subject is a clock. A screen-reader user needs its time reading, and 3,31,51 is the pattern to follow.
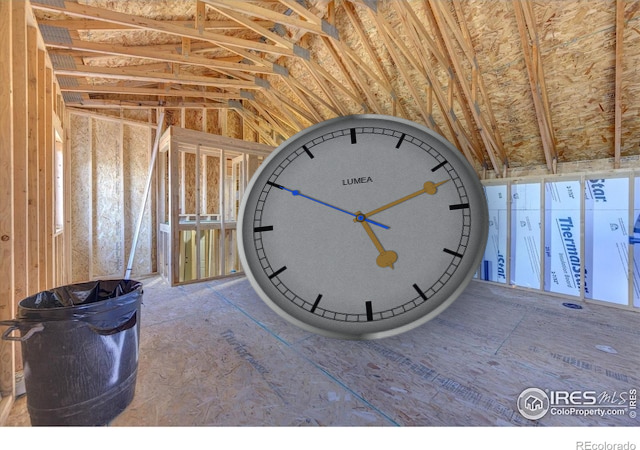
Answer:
5,11,50
